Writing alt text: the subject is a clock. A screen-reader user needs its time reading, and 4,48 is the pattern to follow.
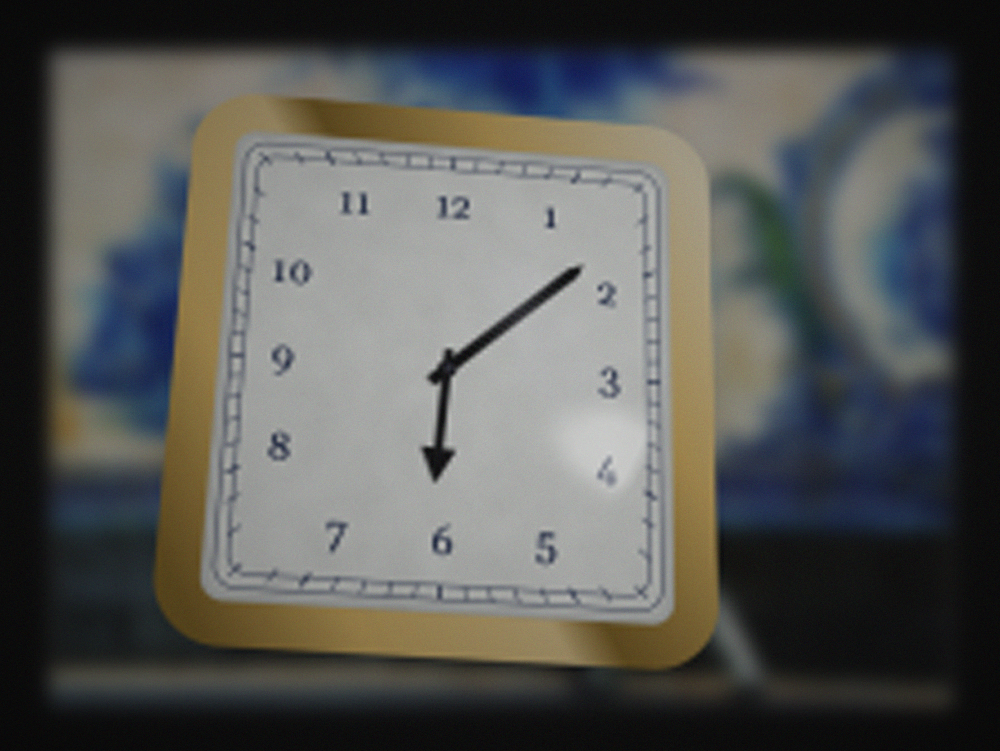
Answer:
6,08
